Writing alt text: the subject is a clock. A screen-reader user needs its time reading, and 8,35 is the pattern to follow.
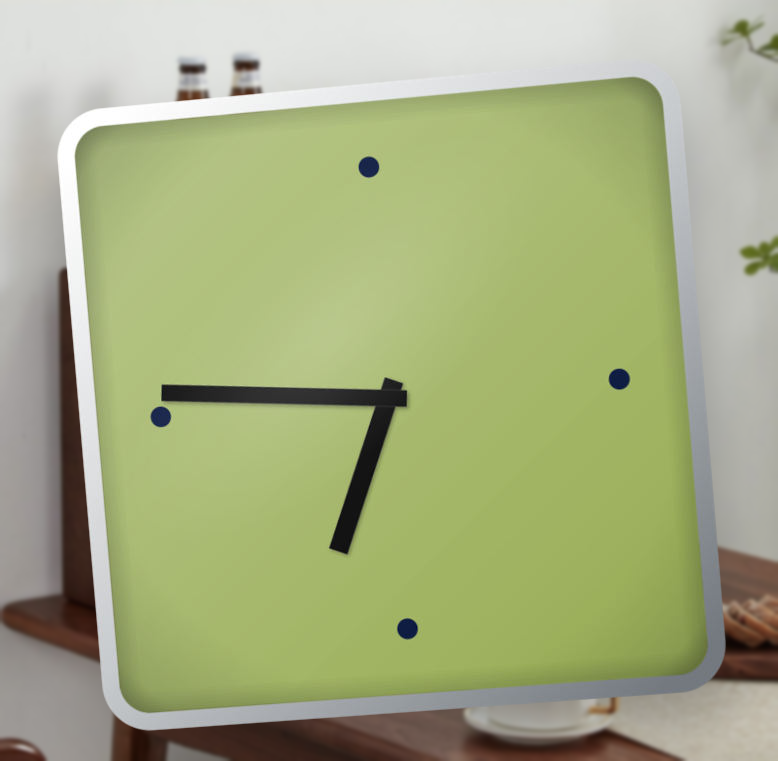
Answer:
6,46
